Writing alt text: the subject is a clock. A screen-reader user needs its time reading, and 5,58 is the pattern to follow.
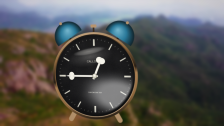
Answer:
12,45
